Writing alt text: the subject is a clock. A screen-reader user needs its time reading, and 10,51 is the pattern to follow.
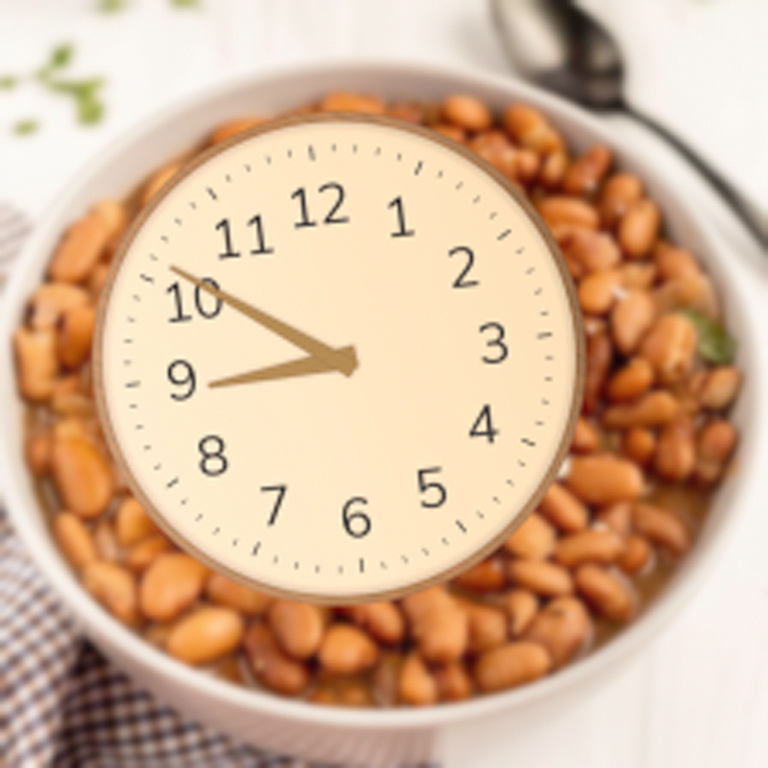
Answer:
8,51
